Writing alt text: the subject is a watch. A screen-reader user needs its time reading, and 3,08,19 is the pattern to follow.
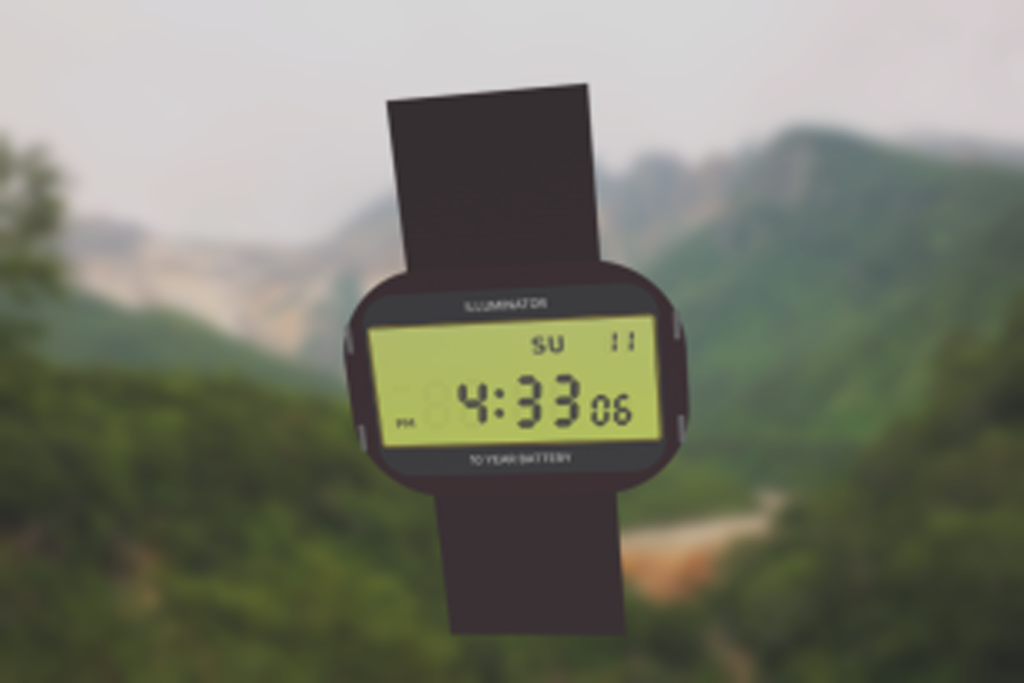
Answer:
4,33,06
